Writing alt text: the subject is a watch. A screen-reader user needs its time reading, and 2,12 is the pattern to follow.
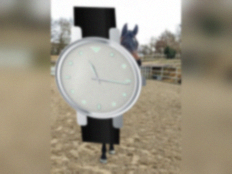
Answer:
11,16
